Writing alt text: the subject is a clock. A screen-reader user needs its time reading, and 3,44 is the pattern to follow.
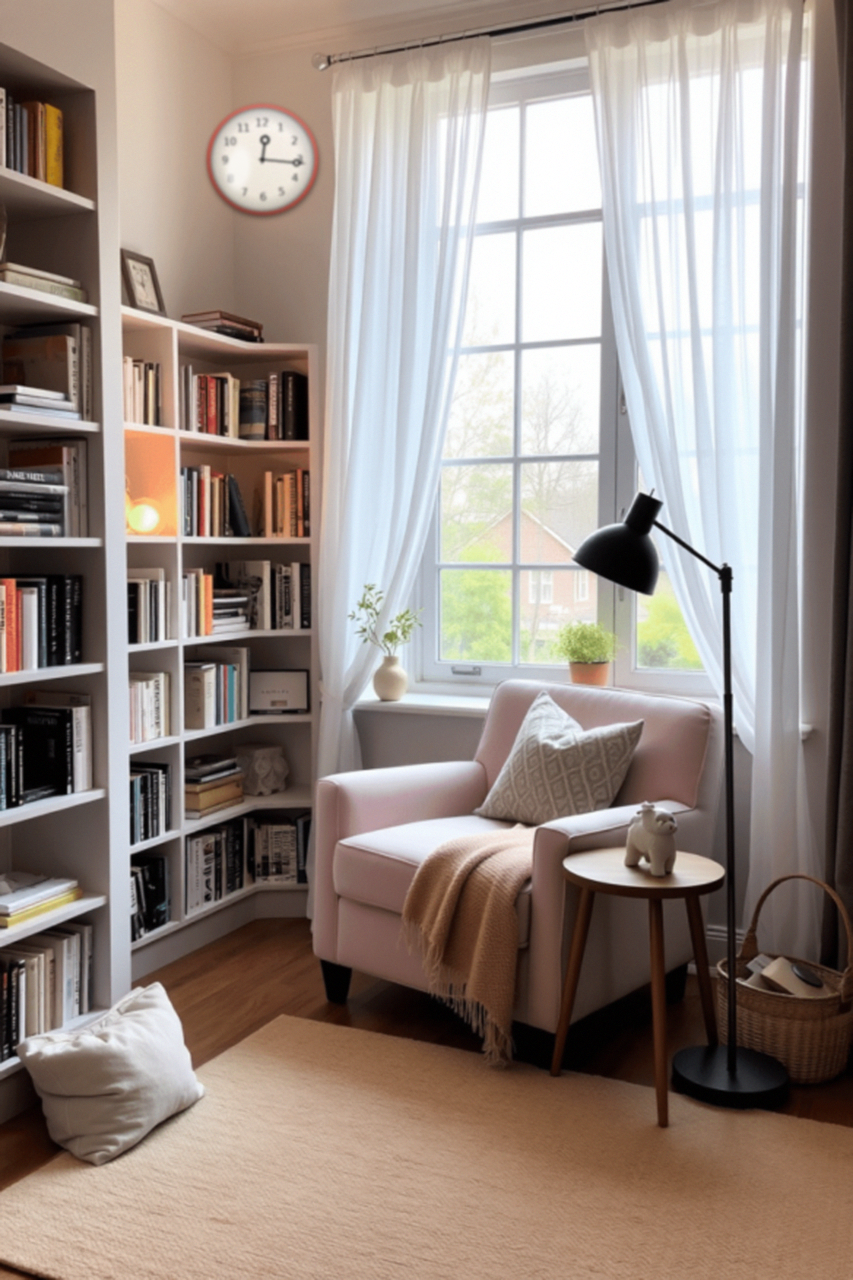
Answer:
12,16
